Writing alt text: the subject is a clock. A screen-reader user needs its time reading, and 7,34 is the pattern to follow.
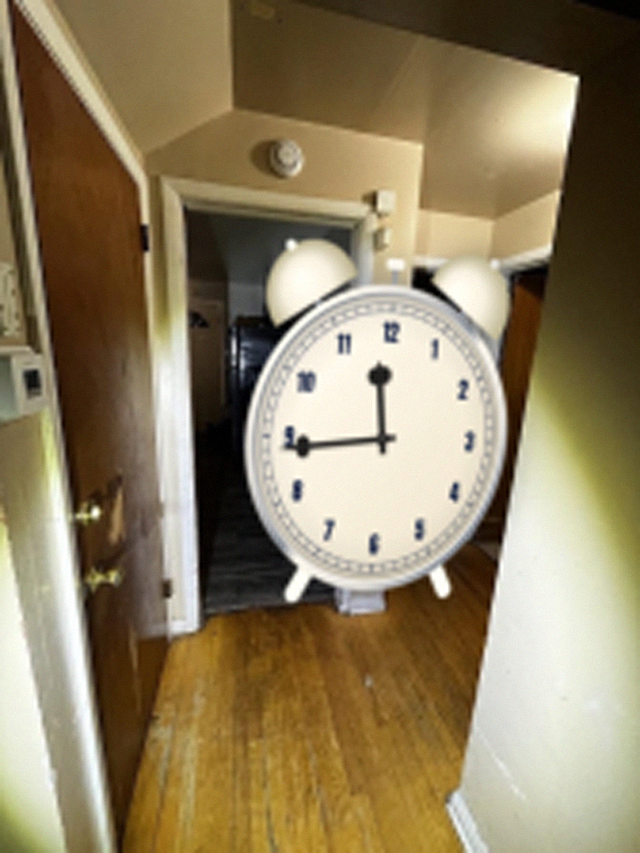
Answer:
11,44
